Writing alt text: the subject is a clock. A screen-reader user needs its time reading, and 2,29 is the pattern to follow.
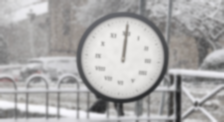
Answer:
12,00
